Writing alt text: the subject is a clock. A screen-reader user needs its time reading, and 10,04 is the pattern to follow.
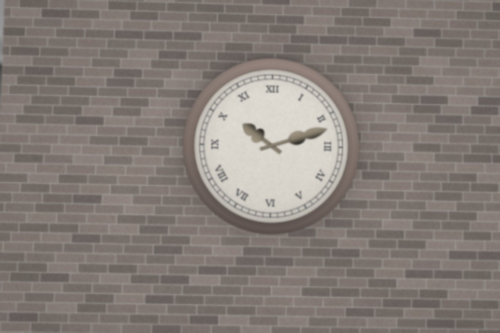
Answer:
10,12
